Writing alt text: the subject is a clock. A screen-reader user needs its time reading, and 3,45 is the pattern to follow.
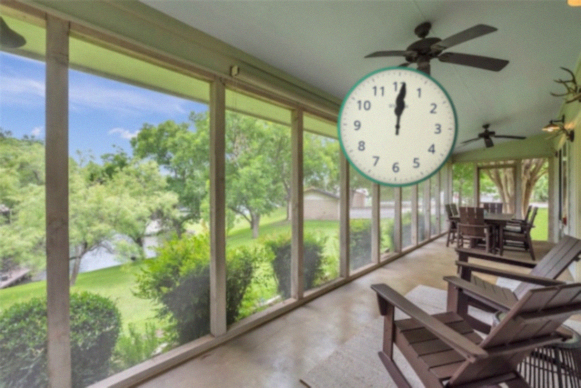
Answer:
12,01
